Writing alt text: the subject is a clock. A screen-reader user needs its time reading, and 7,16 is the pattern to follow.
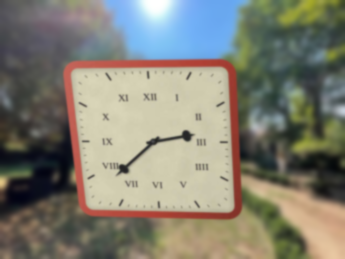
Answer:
2,38
